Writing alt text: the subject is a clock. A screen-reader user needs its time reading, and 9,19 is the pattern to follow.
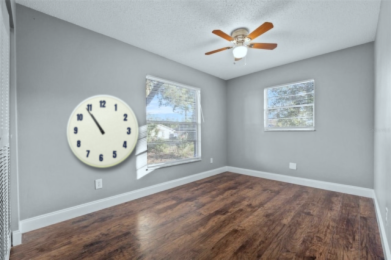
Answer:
10,54
